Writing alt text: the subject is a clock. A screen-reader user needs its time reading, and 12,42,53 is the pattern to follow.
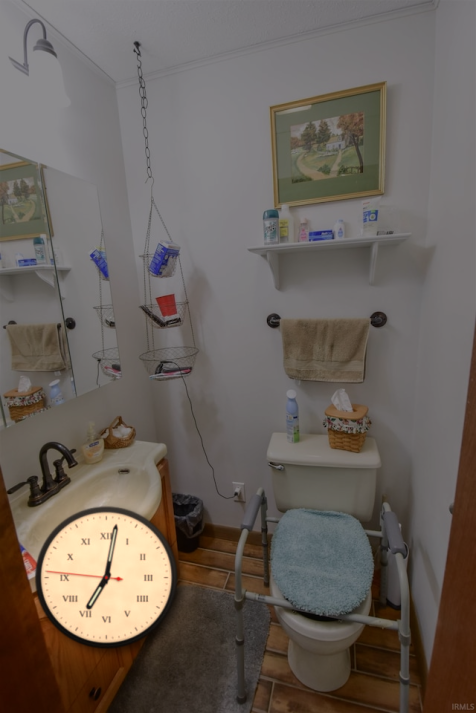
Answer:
7,01,46
